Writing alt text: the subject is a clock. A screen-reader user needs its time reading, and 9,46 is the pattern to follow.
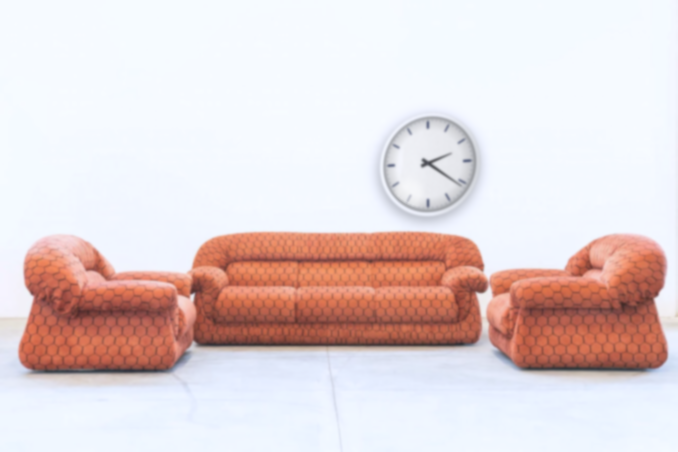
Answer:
2,21
